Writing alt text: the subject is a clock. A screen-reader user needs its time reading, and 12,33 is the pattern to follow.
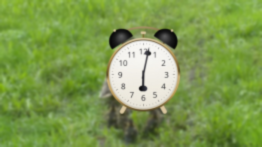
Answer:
6,02
